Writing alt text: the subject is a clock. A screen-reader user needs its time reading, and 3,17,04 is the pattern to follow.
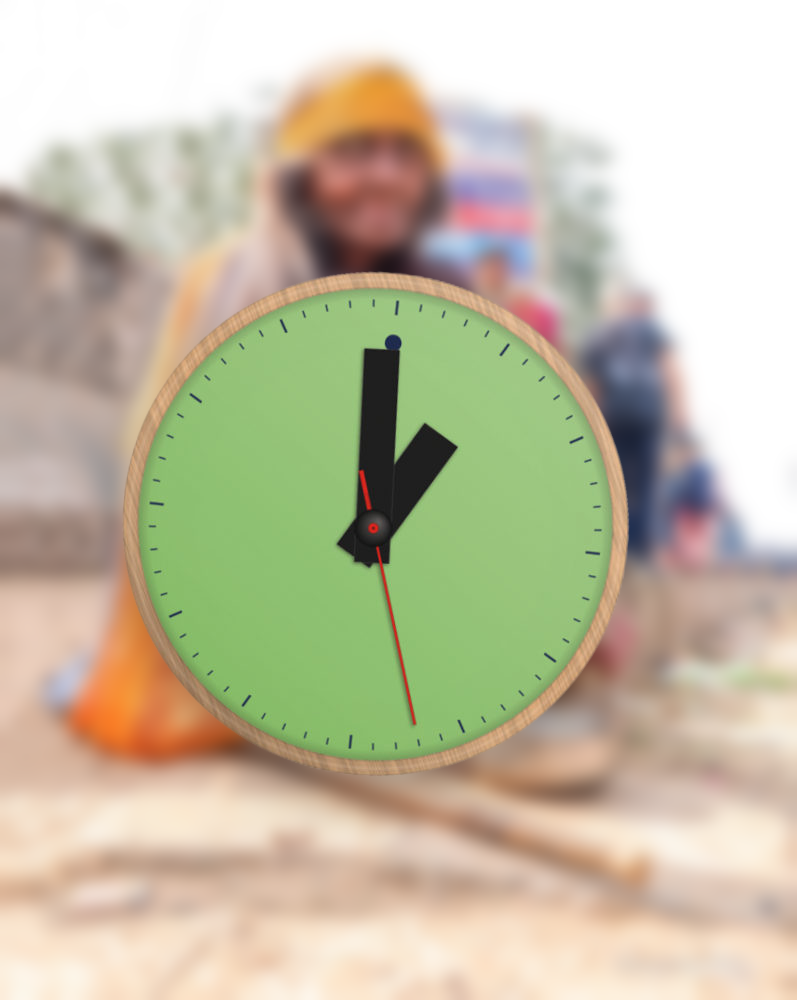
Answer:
12,59,27
